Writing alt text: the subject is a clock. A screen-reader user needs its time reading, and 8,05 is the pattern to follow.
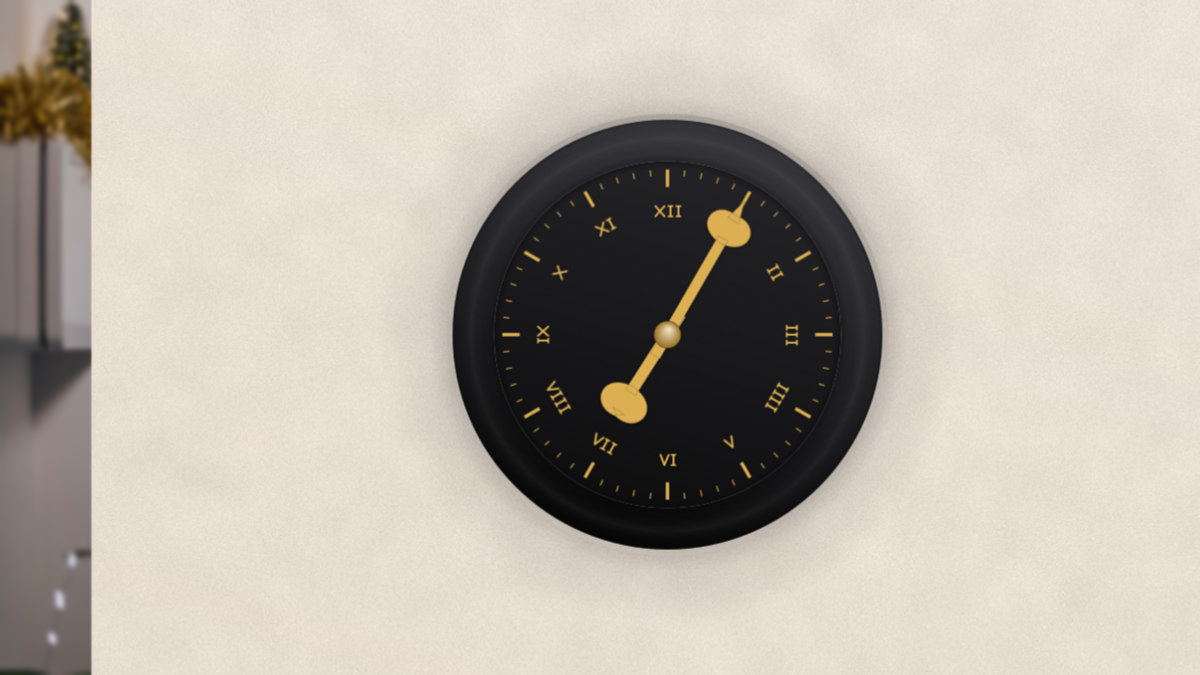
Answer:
7,05
